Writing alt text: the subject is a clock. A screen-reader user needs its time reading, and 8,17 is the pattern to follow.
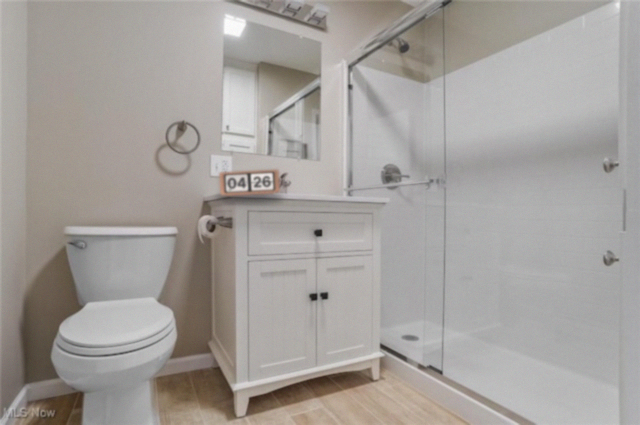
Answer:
4,26
